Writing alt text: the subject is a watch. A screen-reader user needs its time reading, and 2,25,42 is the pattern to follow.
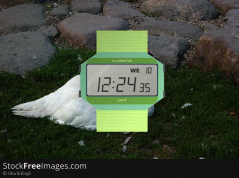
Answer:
12,24,35
